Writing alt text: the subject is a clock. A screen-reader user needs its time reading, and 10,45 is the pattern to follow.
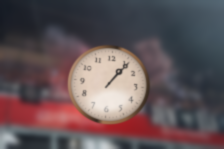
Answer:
1,06
